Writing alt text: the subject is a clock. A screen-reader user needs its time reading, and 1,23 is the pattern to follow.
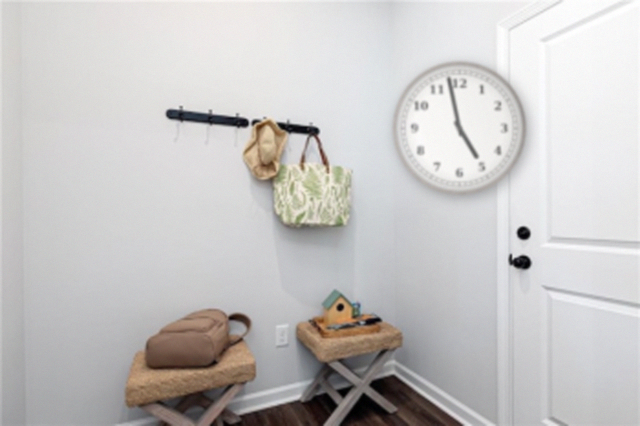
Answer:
4,58
